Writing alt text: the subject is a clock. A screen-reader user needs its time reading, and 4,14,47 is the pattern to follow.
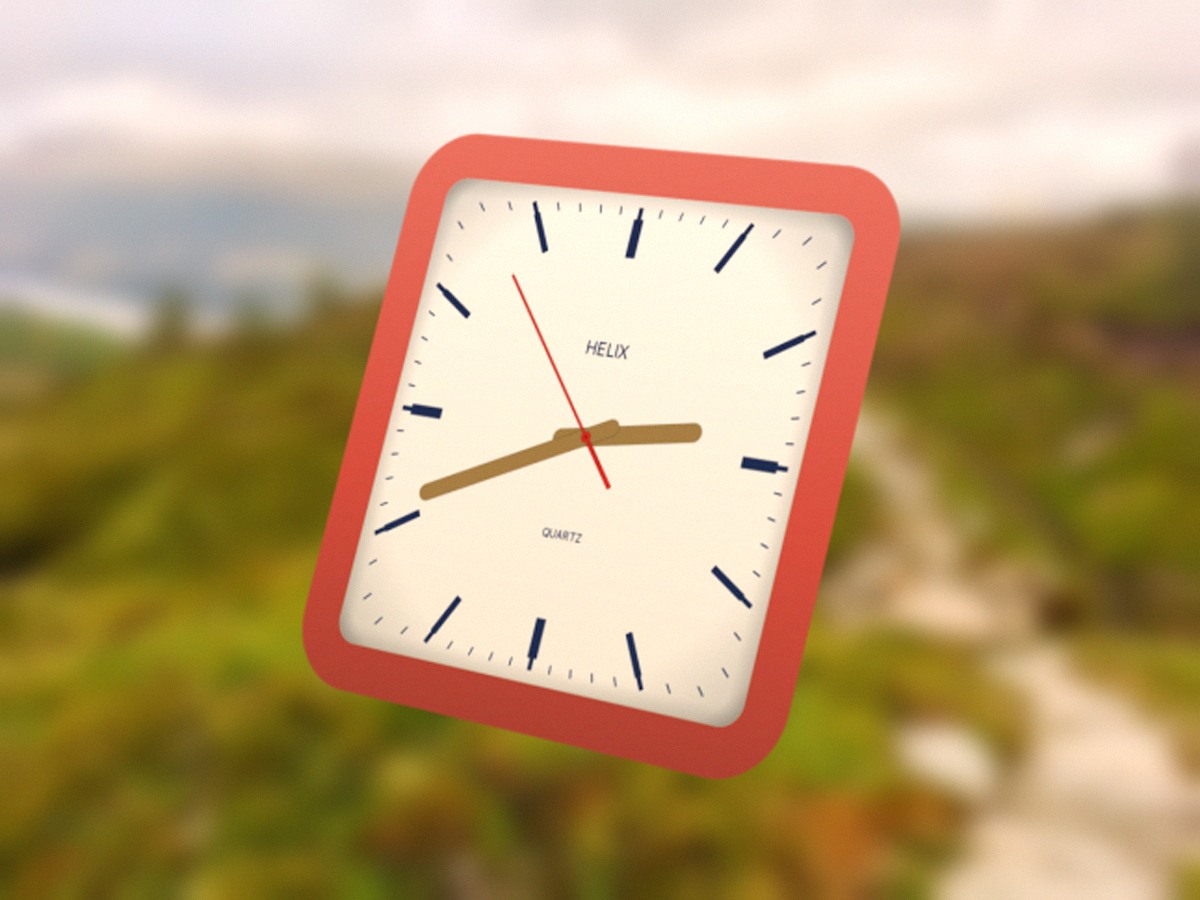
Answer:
2,40,53
